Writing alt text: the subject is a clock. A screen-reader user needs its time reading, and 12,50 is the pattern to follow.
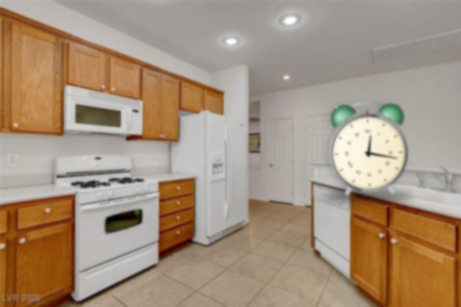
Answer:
12,17
